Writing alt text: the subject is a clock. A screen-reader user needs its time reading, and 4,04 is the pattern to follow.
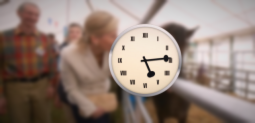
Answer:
5,14
